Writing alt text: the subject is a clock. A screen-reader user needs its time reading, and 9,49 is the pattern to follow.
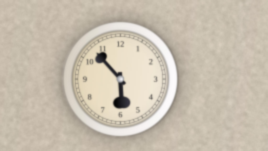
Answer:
5,53
